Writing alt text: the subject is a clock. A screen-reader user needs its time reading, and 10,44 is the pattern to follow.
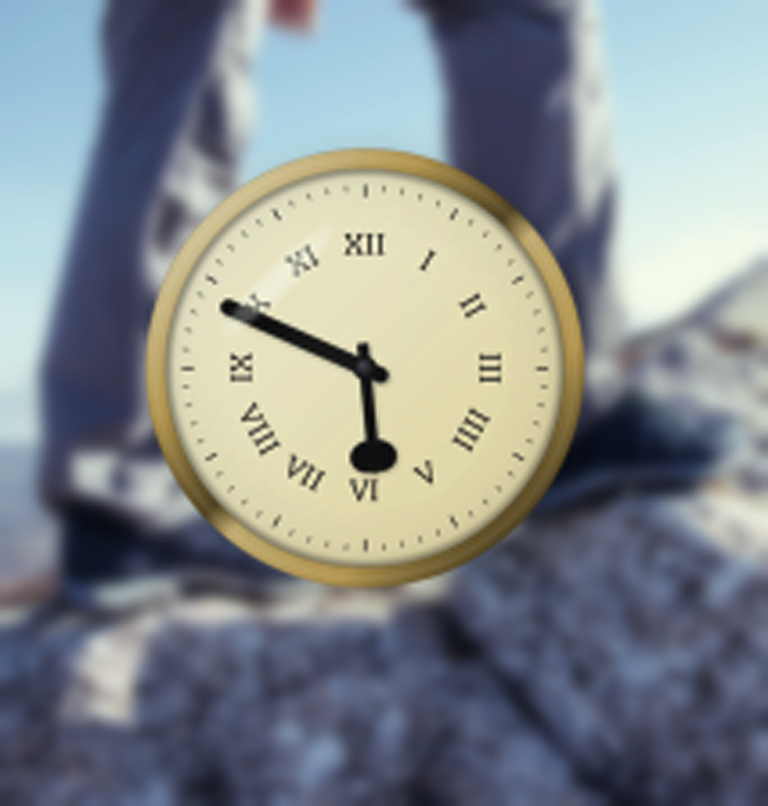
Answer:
5,49
